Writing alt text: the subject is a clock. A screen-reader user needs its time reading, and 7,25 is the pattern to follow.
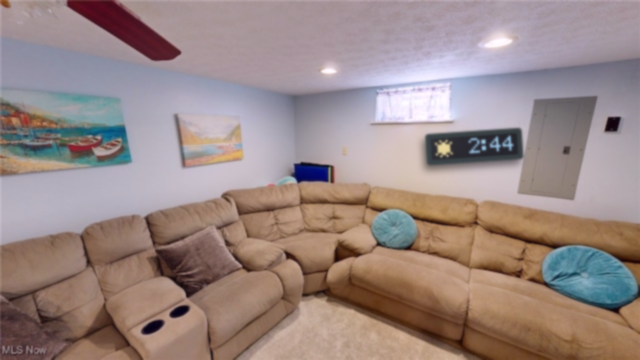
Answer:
2,44
